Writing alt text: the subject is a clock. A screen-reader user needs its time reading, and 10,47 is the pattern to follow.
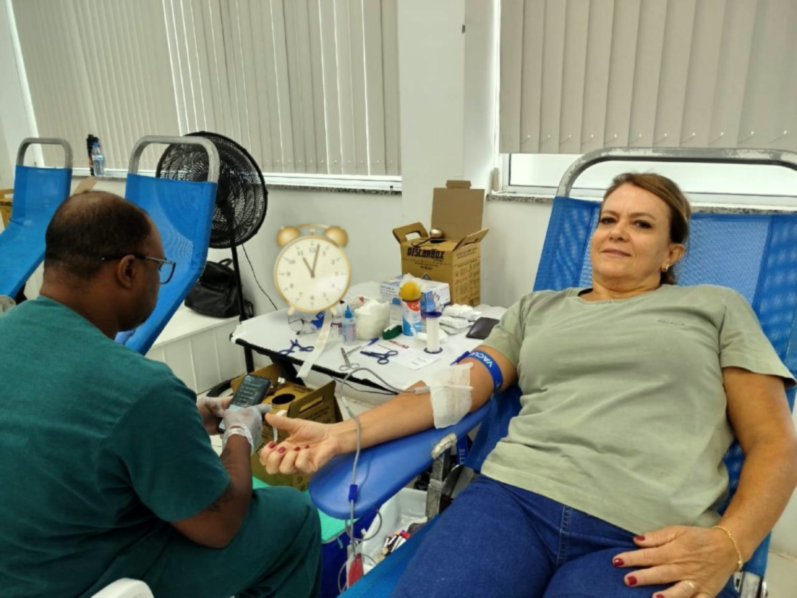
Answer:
11,02
